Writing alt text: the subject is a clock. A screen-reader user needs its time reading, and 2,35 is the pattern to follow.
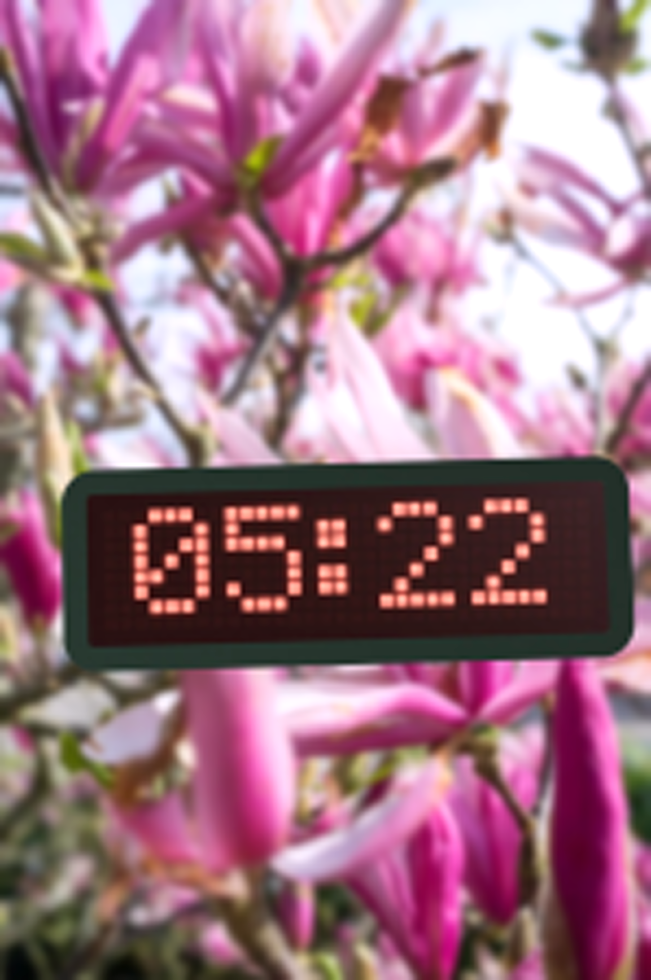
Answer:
5,22
